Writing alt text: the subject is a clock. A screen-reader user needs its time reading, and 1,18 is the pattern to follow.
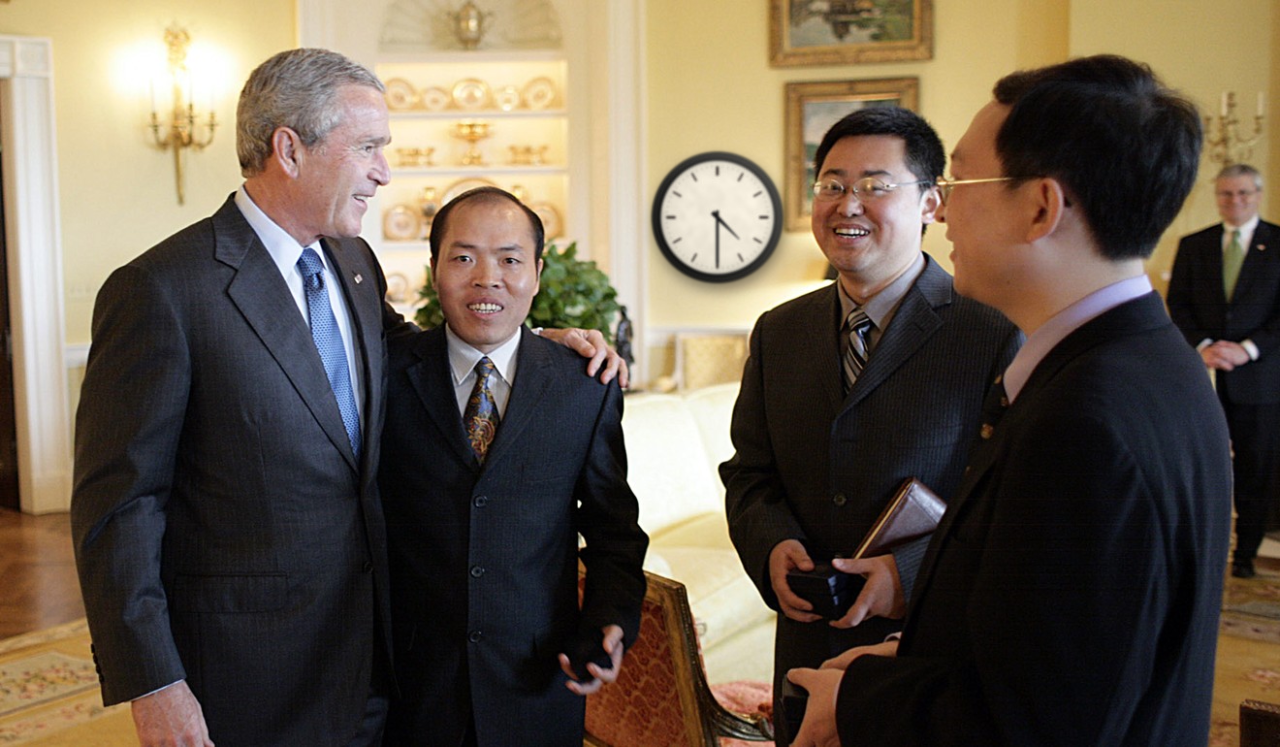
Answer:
4,30
